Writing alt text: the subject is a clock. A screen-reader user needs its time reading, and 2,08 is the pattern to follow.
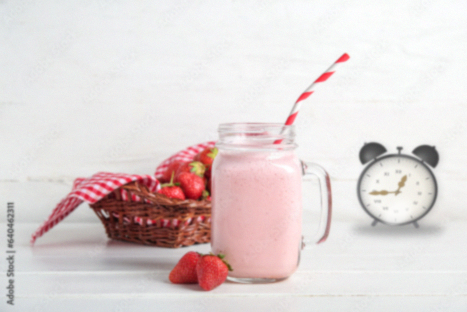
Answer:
12,44
